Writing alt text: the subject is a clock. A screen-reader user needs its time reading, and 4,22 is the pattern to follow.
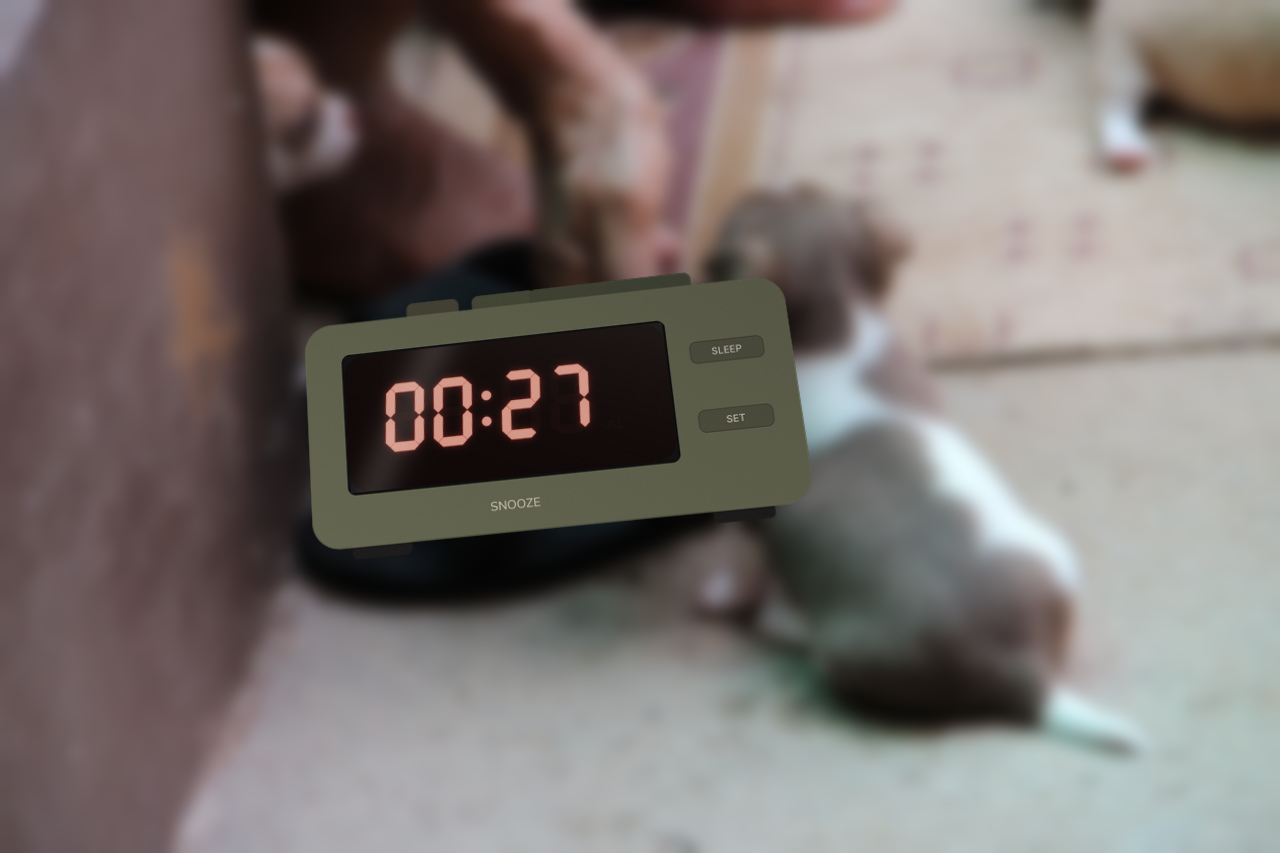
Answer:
0,27
